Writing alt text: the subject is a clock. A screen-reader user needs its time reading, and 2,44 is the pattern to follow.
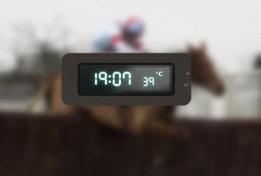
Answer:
19,07
